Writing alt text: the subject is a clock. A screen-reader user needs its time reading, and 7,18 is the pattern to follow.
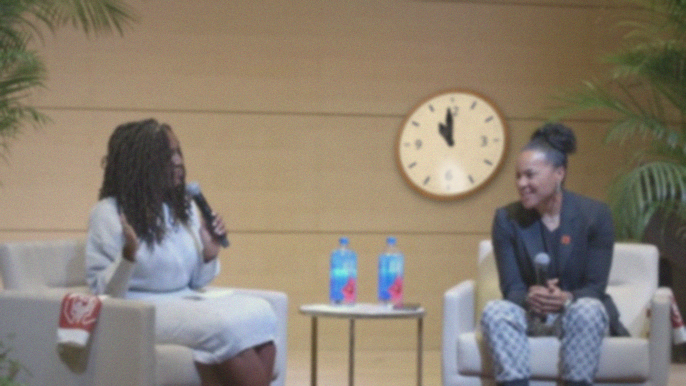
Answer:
10,59
